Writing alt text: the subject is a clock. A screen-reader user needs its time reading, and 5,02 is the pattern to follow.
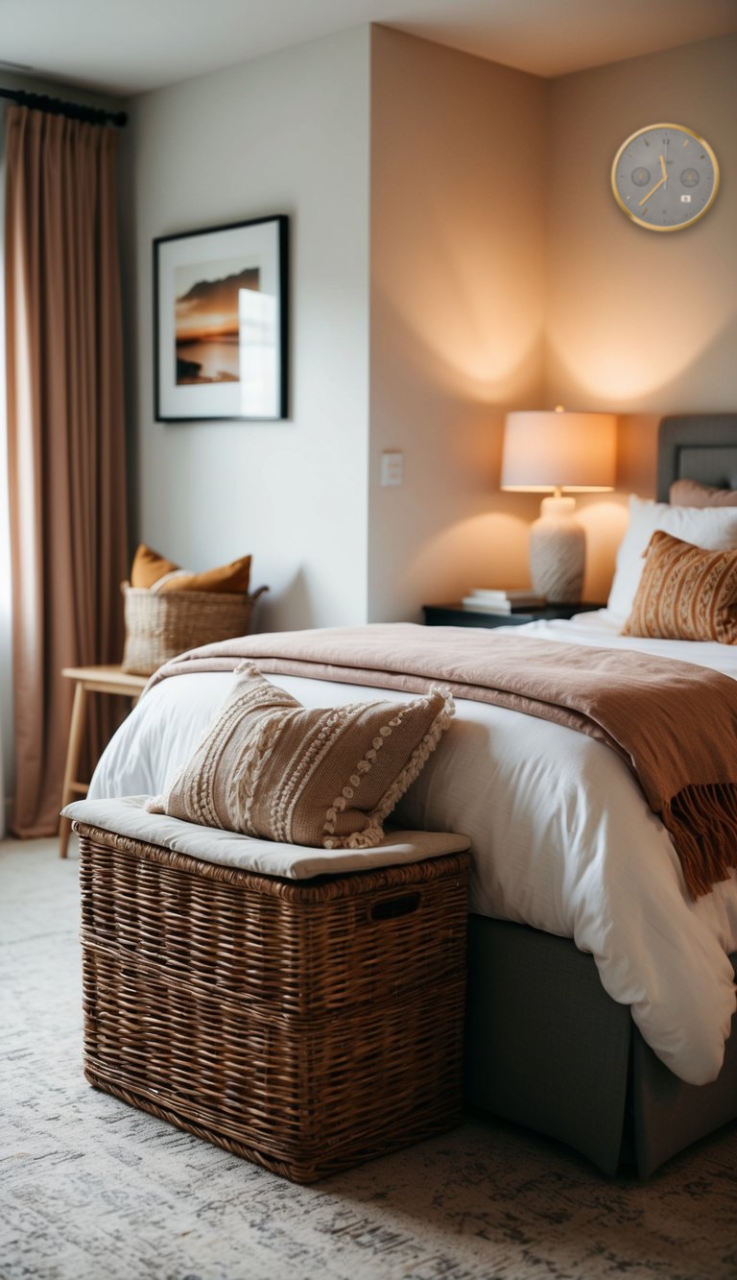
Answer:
11,37
